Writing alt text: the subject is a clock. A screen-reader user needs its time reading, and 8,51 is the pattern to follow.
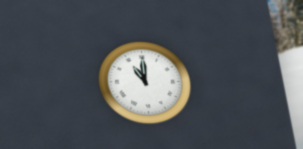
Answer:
11,00
